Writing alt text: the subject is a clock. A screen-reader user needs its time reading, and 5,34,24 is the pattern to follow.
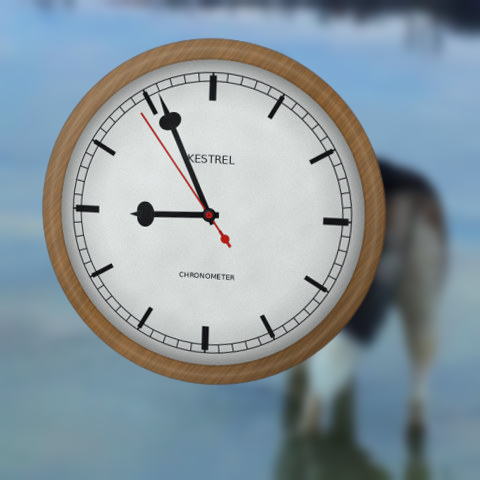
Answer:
8,55,54
